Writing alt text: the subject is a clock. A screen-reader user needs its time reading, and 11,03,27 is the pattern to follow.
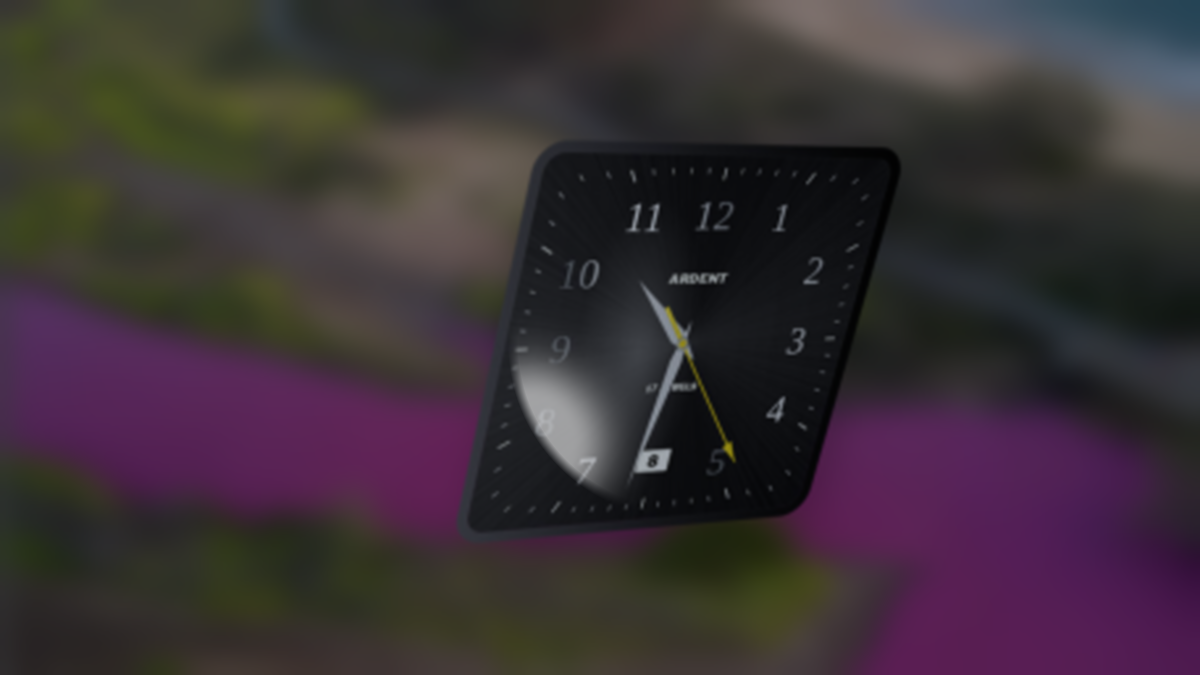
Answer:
10,31,24
